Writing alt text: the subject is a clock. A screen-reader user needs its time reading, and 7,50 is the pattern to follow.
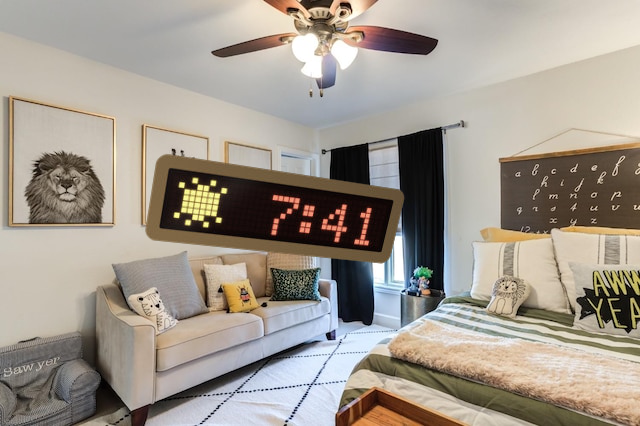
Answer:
7,41
